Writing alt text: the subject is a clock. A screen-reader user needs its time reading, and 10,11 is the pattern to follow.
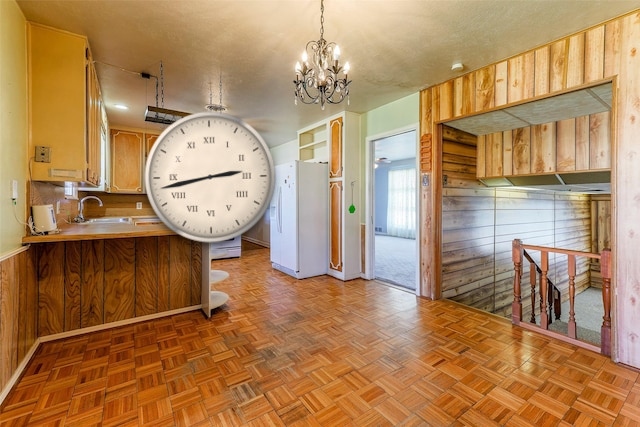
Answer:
2,43
